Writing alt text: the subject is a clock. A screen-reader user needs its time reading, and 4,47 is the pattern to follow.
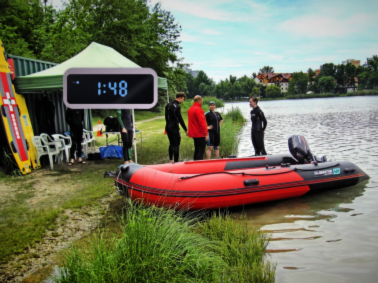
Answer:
1,48
